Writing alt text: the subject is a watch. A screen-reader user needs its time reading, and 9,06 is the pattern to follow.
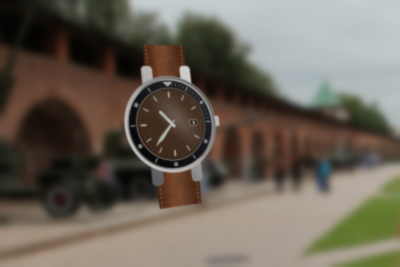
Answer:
10,37
